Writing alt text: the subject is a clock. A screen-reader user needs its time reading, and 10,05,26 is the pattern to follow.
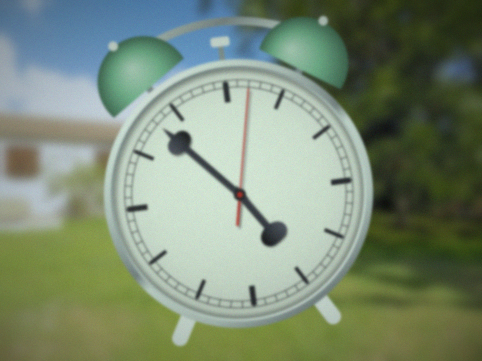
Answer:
4,53,02
